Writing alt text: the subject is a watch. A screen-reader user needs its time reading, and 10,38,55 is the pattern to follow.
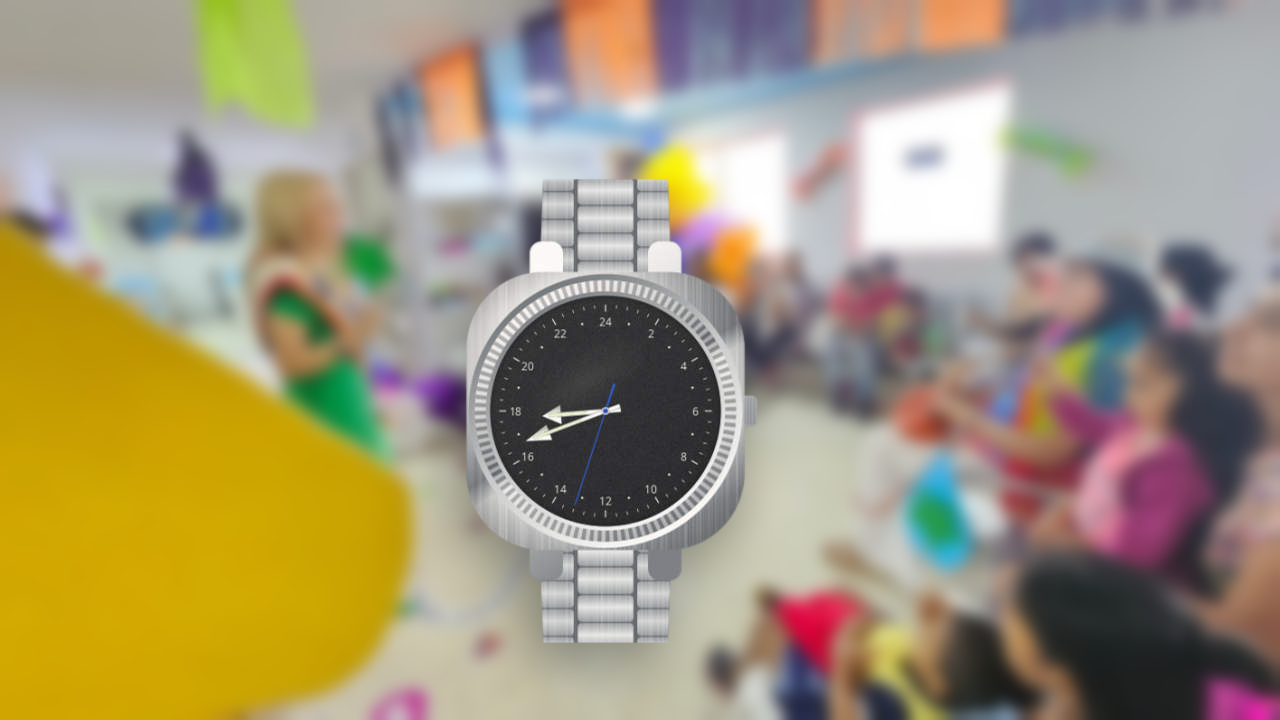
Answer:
17,41,33
